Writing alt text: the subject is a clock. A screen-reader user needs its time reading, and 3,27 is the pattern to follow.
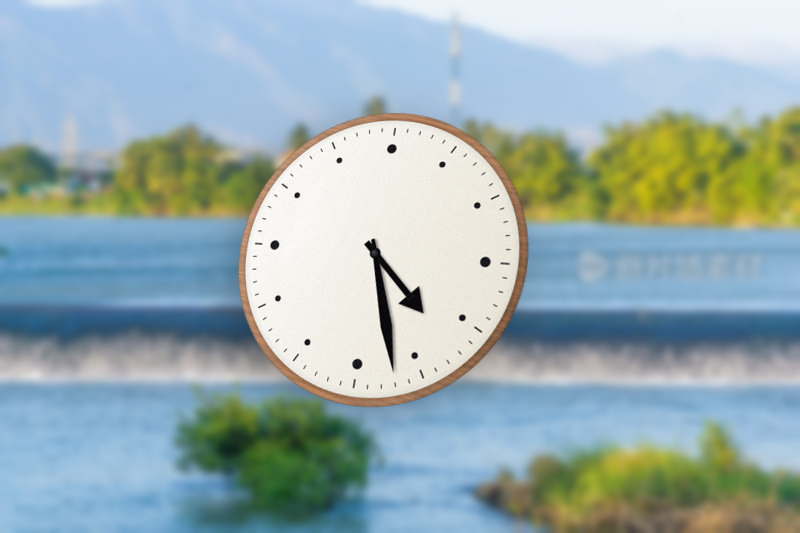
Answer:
4,27
